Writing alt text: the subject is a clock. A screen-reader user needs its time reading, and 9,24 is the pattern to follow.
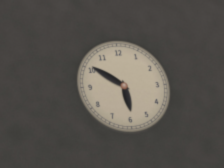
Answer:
5,51
